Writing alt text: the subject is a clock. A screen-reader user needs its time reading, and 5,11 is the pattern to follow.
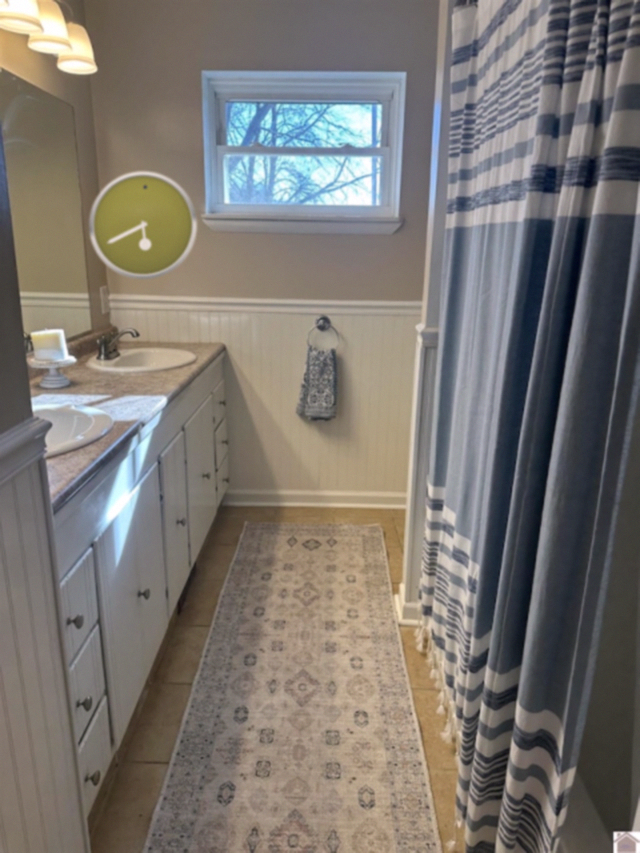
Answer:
5,40
